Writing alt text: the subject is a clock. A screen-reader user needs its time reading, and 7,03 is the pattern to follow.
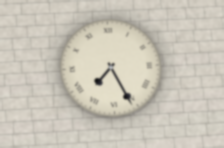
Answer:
7,26
